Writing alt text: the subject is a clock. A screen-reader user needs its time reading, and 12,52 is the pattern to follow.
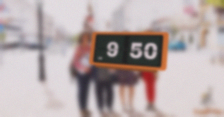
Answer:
9,50
